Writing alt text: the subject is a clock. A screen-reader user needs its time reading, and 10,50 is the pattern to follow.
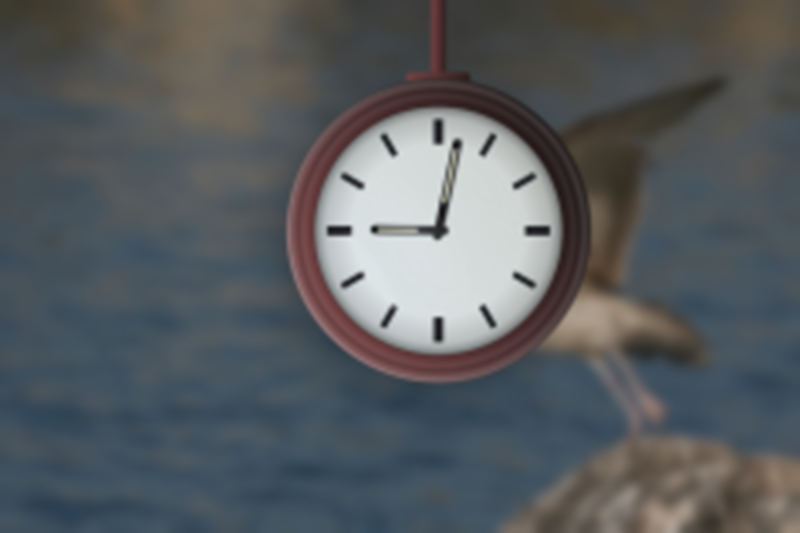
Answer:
9,02
